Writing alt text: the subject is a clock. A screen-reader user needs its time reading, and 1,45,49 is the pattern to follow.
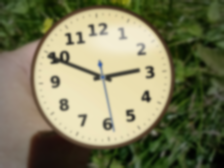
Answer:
2,49,29
